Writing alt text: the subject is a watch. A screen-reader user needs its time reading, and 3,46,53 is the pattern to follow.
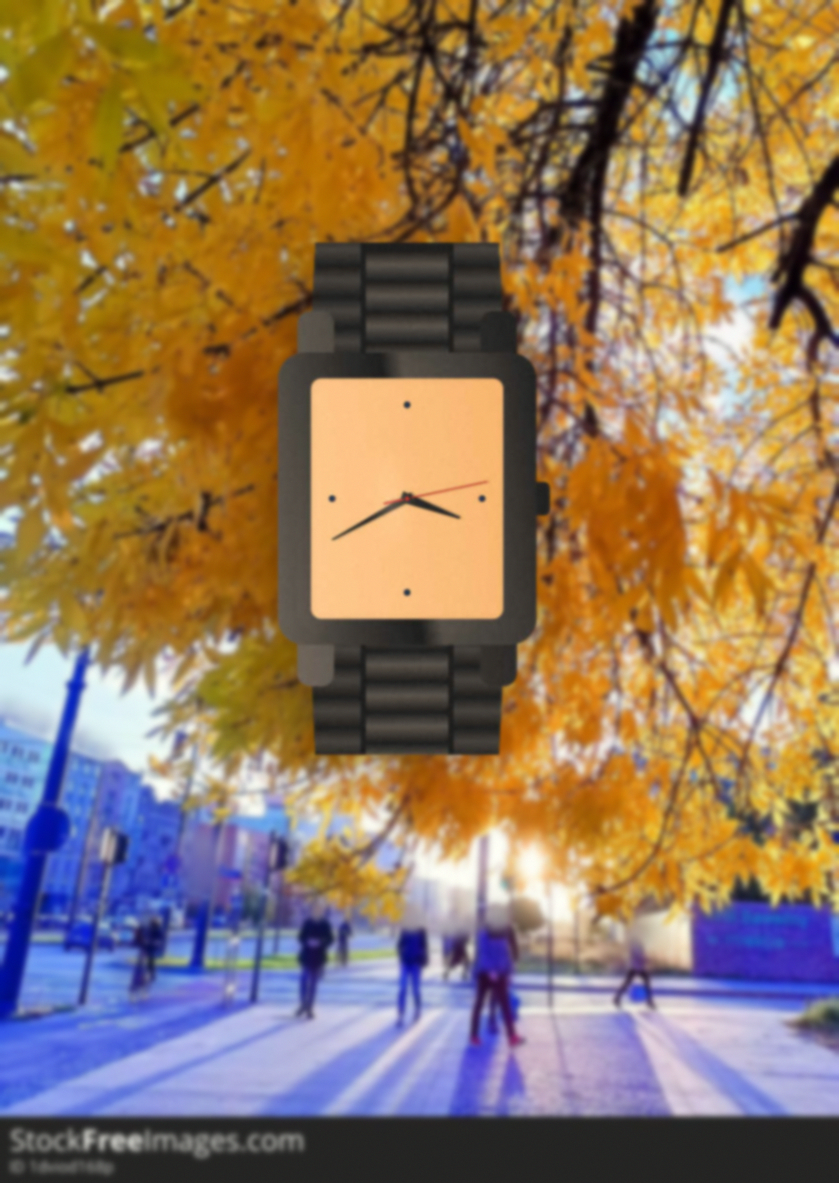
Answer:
3,40,13
